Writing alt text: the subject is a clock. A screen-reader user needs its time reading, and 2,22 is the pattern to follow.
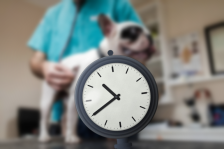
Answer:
10,40
